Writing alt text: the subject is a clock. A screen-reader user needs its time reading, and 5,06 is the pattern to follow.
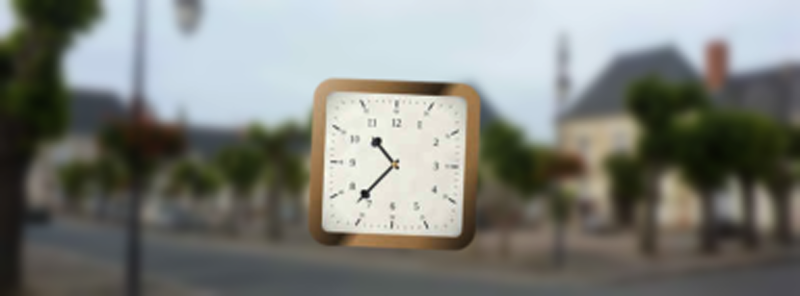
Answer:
10,37
